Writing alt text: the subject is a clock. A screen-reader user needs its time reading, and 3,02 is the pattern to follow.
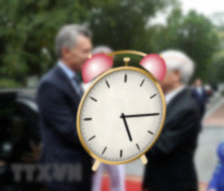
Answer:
5,15
